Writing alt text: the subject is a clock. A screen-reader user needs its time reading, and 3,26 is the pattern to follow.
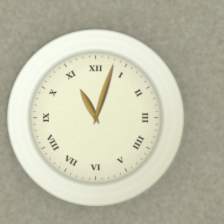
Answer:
11,03
